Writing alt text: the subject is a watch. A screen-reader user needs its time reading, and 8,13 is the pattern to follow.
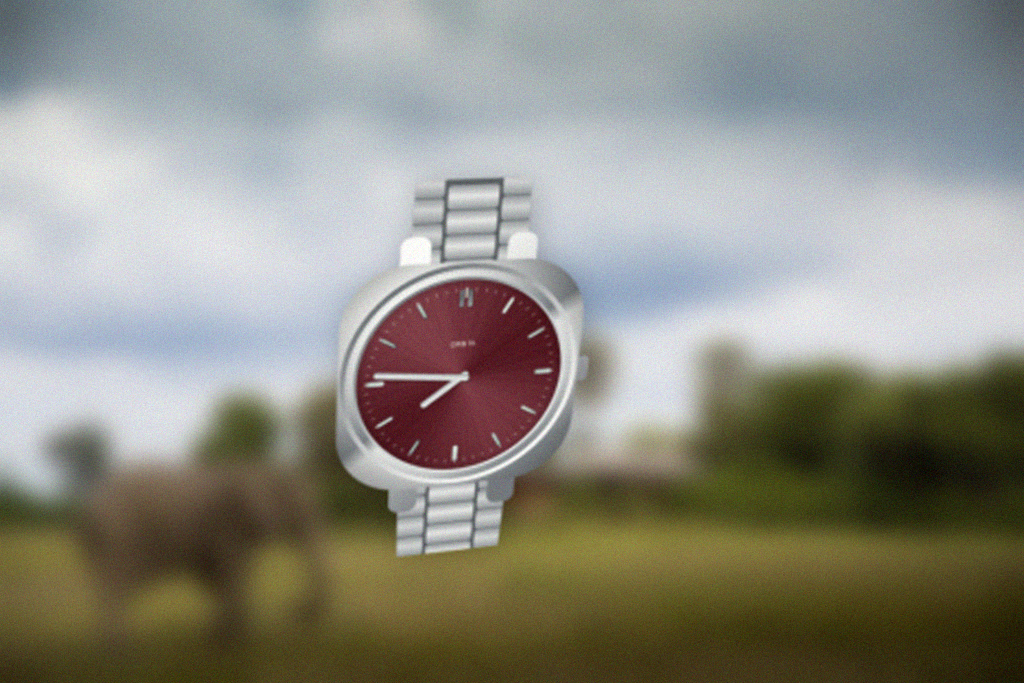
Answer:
7,46
